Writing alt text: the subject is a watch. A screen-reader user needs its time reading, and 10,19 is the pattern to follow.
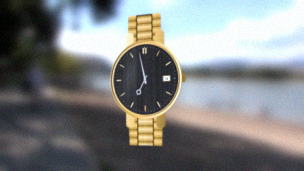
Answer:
6,58
